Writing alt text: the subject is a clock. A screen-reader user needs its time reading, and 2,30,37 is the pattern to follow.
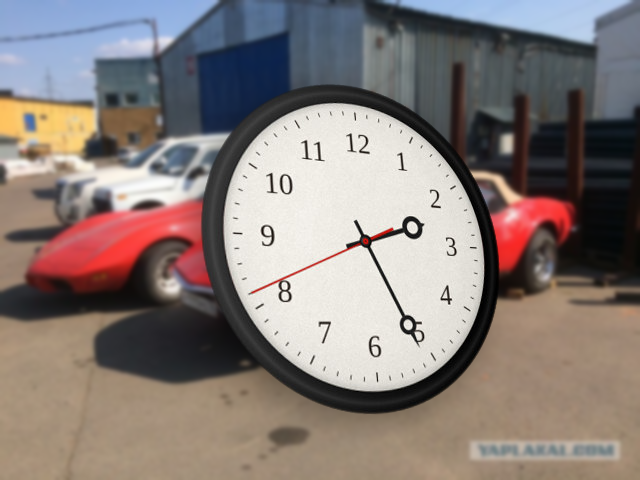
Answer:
2,25,41
